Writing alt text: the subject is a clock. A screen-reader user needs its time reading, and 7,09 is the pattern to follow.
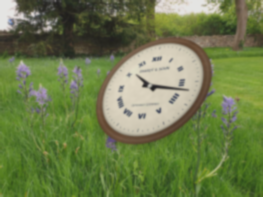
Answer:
10,17
